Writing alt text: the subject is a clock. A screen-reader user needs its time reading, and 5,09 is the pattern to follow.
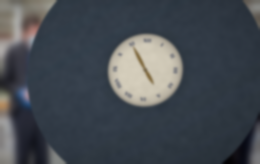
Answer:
4,55
